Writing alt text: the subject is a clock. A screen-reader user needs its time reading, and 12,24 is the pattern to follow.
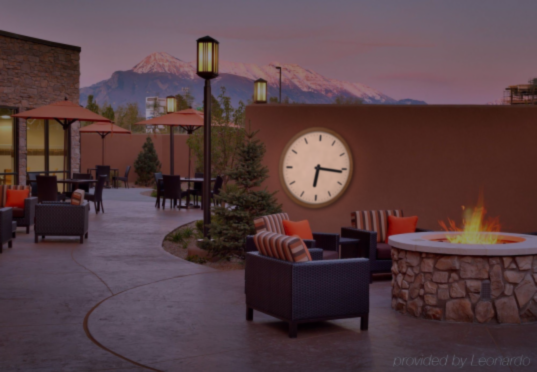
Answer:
6,16
